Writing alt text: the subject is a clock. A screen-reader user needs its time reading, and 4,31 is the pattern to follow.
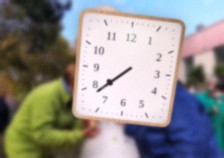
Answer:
7,38
